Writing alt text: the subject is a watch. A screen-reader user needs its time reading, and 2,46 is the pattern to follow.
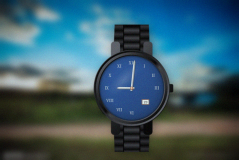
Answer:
9,01
